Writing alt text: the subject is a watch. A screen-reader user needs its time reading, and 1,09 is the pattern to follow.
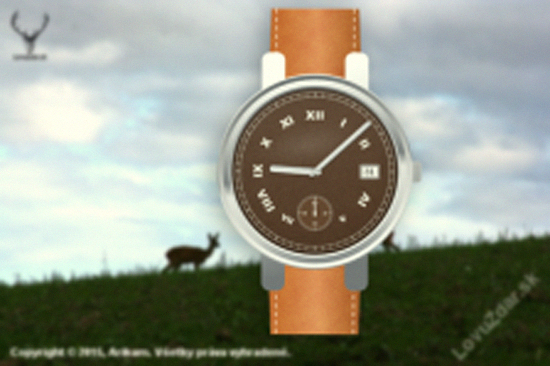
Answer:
9,08
